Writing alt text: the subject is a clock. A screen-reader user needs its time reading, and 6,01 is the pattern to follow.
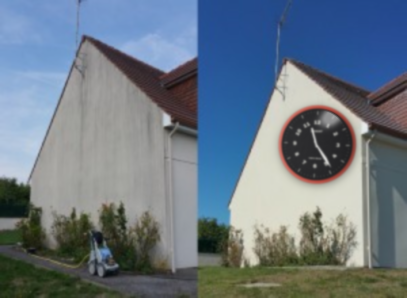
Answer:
11,24
